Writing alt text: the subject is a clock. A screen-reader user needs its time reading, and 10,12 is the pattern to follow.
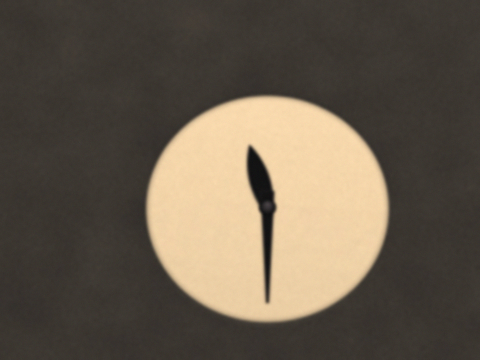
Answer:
11,30
